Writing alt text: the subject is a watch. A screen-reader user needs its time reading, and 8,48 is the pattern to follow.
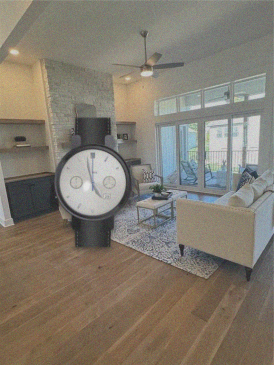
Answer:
4,58
